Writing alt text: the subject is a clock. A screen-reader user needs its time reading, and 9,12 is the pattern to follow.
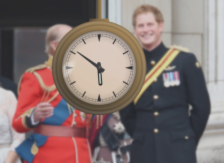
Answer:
5,51
